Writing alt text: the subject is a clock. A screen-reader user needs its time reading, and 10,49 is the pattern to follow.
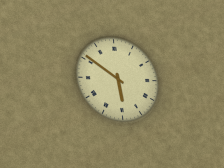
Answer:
5,51
